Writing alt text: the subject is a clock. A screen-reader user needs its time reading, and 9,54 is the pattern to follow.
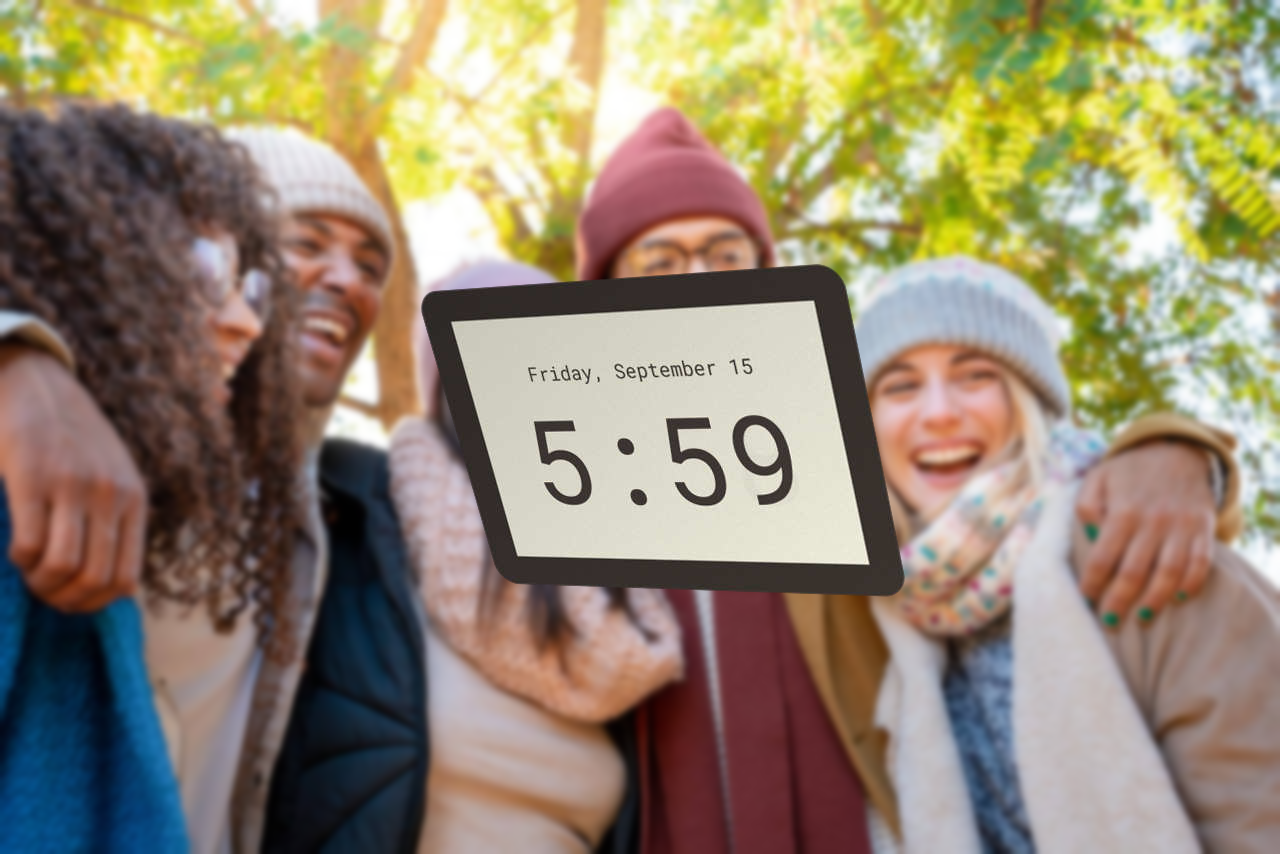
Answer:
5,59
